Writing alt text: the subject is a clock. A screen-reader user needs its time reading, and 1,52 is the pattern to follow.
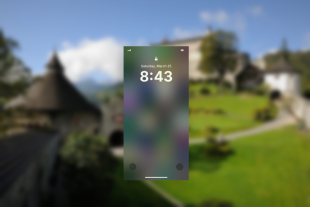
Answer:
8,43
